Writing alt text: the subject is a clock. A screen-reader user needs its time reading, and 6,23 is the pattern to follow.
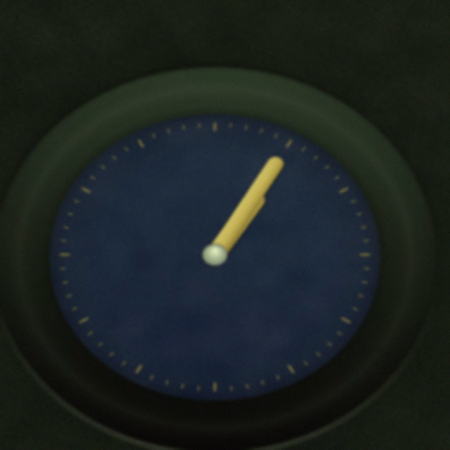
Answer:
1,05
